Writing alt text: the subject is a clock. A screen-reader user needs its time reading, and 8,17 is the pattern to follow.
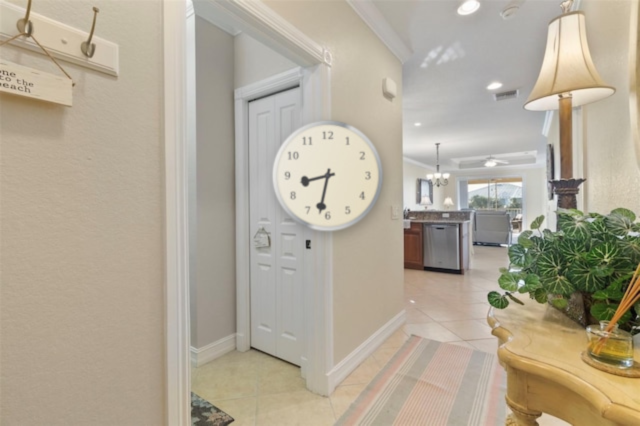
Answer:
8,32
